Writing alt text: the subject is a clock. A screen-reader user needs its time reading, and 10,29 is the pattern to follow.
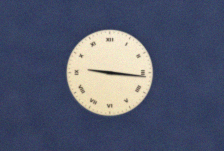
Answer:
9,16
